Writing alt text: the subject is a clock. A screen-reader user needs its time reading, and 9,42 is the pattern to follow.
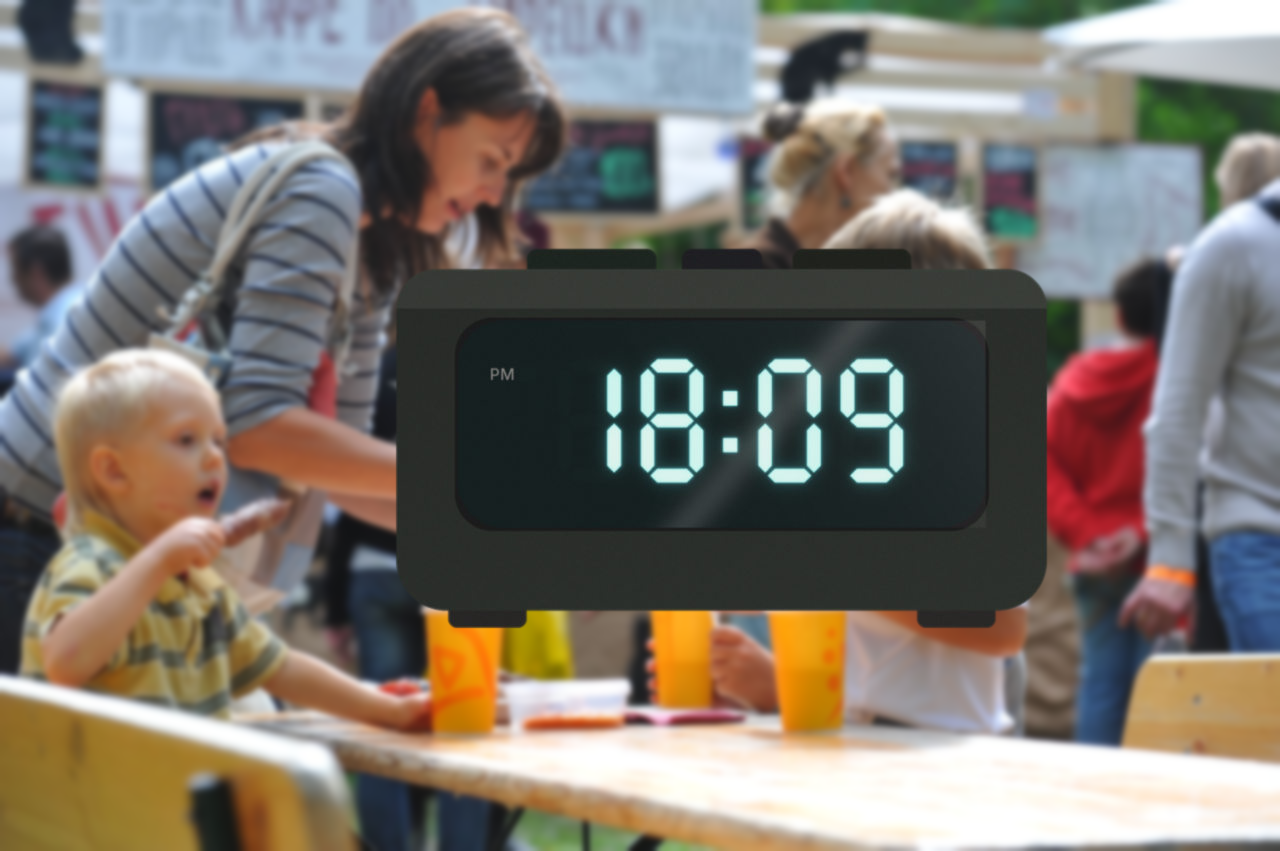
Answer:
18,09
